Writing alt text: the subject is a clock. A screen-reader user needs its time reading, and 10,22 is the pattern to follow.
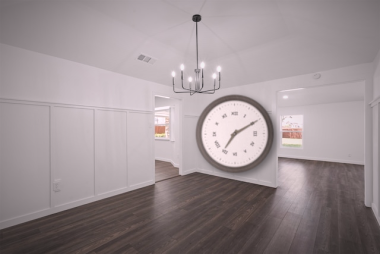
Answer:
7,10
